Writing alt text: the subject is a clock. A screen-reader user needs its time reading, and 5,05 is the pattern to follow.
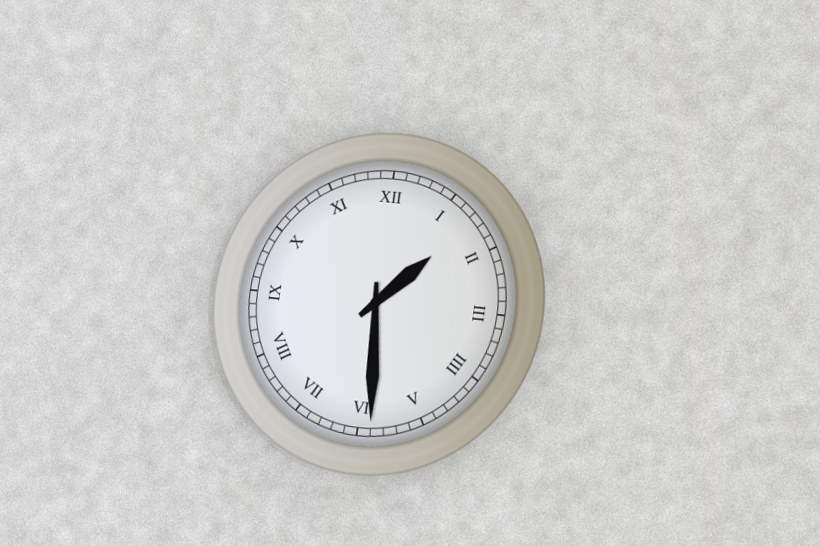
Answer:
1,29
